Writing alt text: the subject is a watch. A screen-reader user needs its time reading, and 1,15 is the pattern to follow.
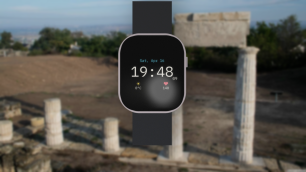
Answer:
19,48
